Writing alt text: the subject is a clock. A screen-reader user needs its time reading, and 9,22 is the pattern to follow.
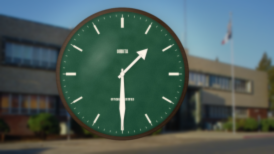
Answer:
1,30
